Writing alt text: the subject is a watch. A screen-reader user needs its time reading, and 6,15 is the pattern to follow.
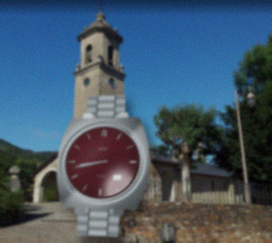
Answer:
8,43
